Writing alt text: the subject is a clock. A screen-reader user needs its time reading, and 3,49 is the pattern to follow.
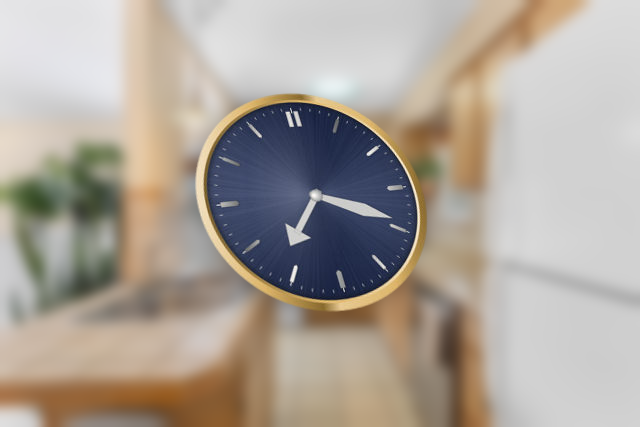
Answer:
7,19
